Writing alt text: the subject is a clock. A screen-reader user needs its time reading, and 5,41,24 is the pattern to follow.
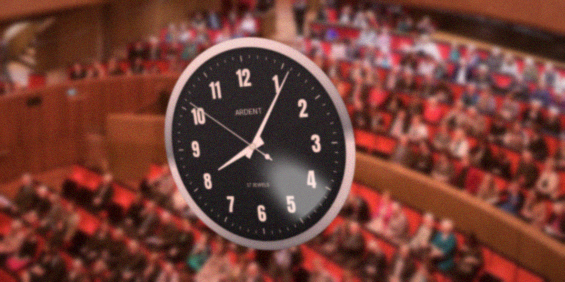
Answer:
8,05,51
